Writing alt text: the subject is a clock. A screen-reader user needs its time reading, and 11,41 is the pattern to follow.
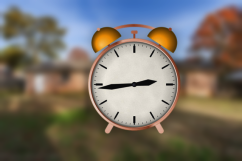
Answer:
2,44
